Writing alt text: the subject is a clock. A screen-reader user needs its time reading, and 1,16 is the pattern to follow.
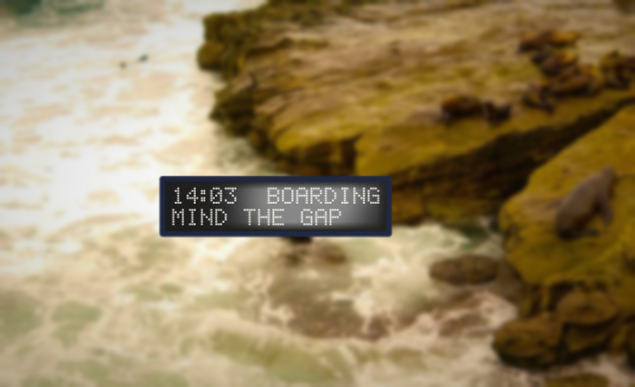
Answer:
14,03
